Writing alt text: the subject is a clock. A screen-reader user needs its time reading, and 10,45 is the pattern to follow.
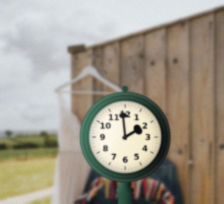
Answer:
1,59
